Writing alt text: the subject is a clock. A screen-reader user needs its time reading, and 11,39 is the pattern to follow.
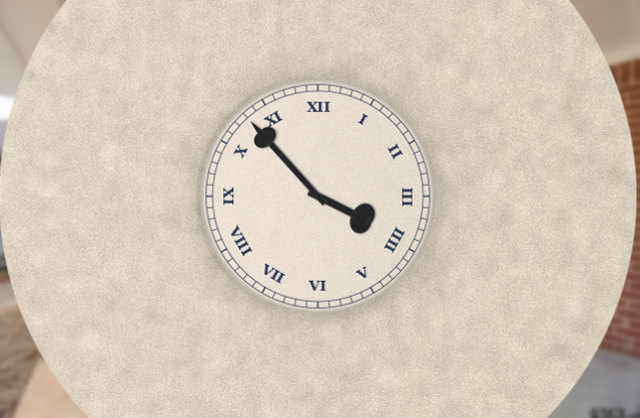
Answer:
3,53
